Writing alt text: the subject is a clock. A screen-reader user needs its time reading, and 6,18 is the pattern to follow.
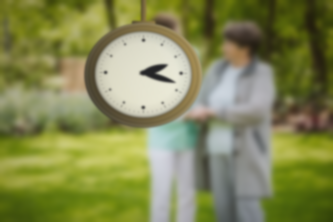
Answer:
2,18
